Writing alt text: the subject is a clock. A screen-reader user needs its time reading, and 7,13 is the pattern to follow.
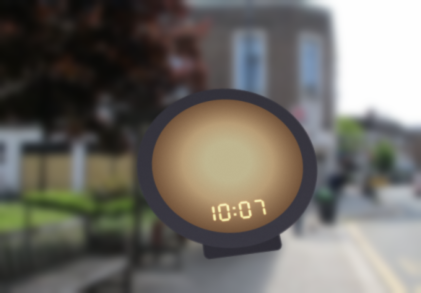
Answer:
10,07
